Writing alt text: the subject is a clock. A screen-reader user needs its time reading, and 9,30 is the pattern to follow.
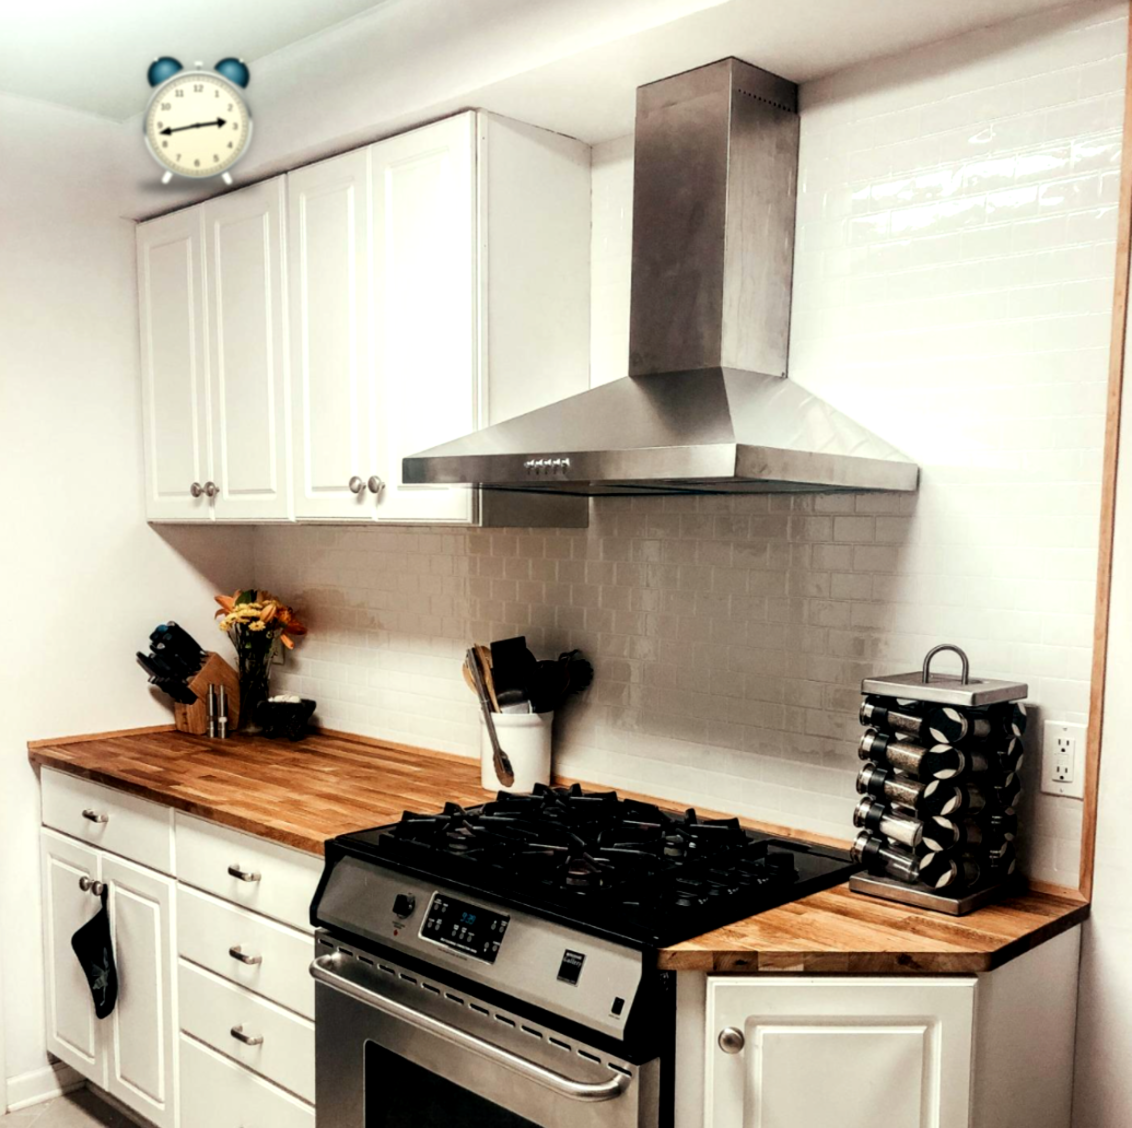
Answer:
2,43
